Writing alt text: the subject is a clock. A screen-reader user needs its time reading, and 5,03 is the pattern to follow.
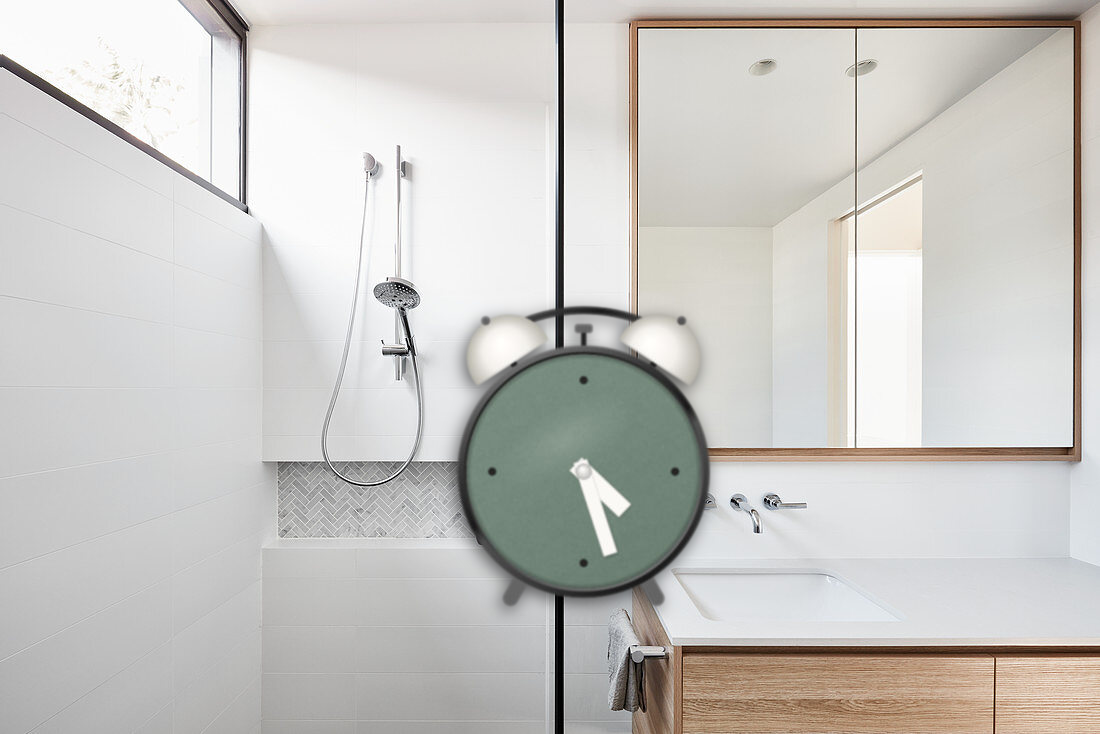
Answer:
4,27
